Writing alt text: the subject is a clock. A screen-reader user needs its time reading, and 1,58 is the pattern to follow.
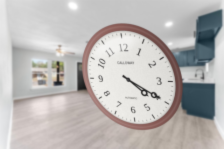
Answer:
4,20
